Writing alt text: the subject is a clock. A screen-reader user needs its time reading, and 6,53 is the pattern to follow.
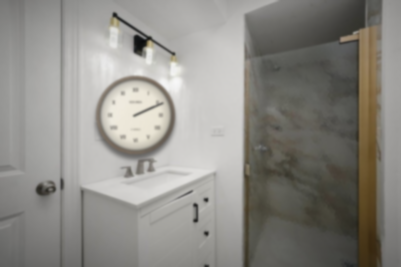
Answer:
2,11
